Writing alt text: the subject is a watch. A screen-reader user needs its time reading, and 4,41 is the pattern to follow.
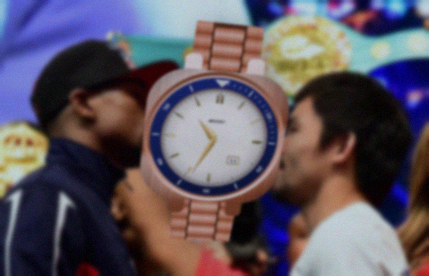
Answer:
10,34
